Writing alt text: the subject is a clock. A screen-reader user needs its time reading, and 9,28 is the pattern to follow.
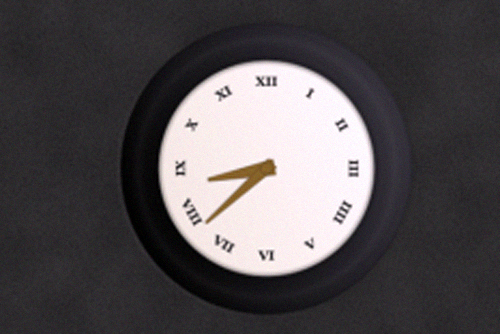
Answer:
8,38
